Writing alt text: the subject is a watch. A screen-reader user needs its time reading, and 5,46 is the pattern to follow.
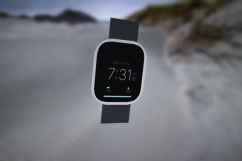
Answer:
7,31
